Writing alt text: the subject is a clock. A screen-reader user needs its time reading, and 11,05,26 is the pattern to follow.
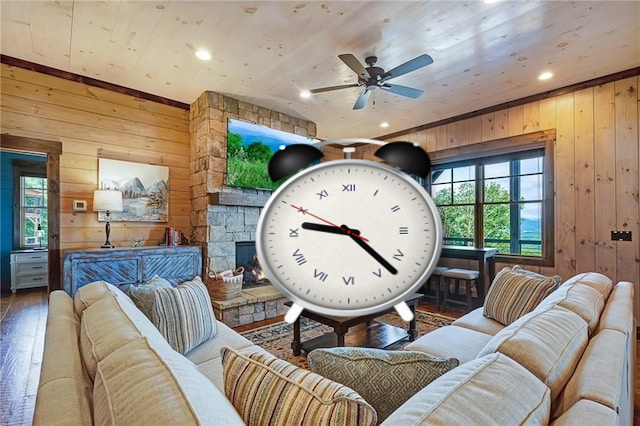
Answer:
9,22,50
